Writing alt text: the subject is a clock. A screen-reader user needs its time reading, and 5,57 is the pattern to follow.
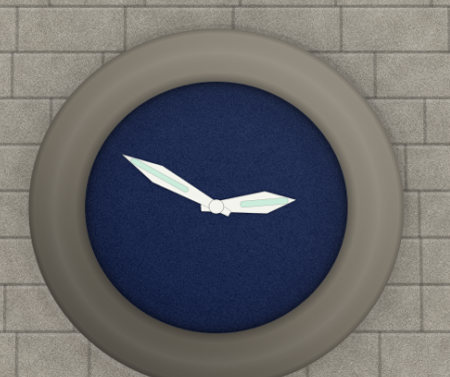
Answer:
2,50
